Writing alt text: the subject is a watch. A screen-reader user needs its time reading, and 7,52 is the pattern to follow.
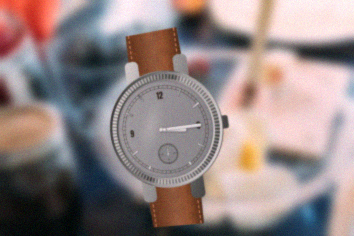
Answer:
3,15
